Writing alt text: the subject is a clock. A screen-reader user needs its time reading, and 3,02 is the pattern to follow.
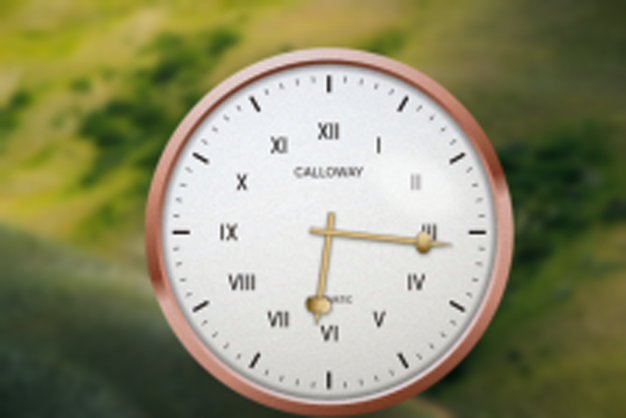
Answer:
6,16
